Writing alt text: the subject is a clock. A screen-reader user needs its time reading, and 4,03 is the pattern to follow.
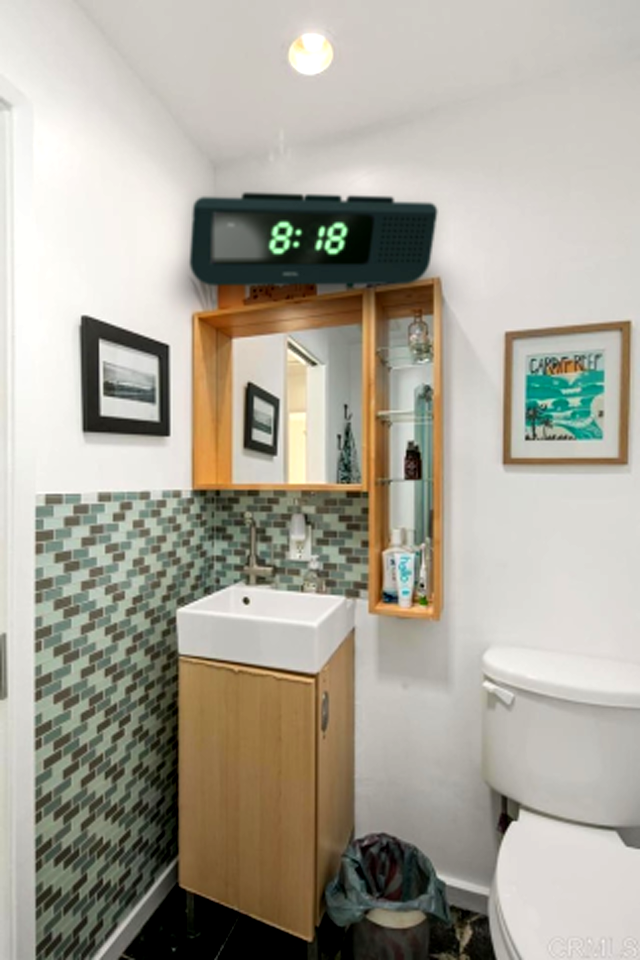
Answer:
8,18
